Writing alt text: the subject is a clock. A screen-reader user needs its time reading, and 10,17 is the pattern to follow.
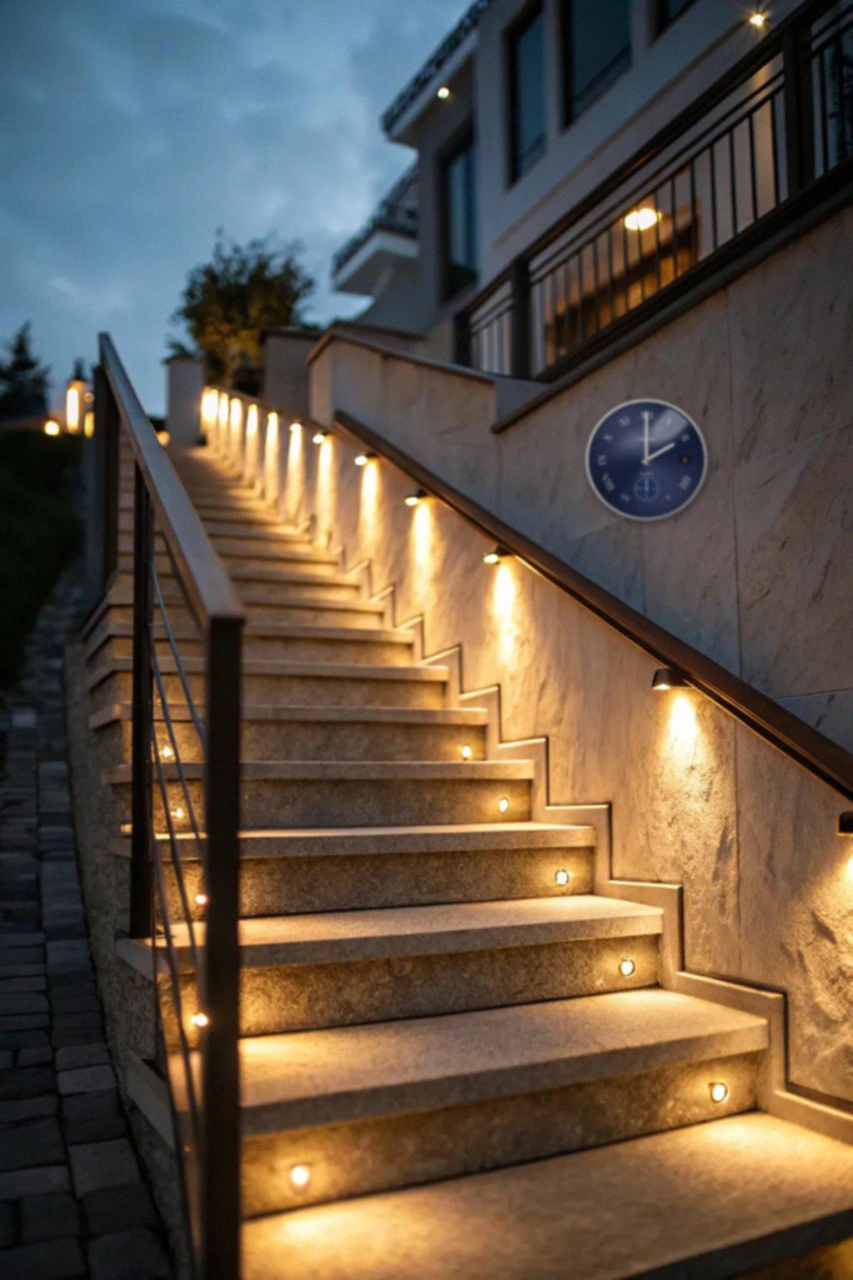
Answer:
2,00
